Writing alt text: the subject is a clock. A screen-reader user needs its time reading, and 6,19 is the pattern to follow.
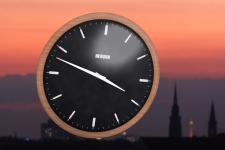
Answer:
3,48
